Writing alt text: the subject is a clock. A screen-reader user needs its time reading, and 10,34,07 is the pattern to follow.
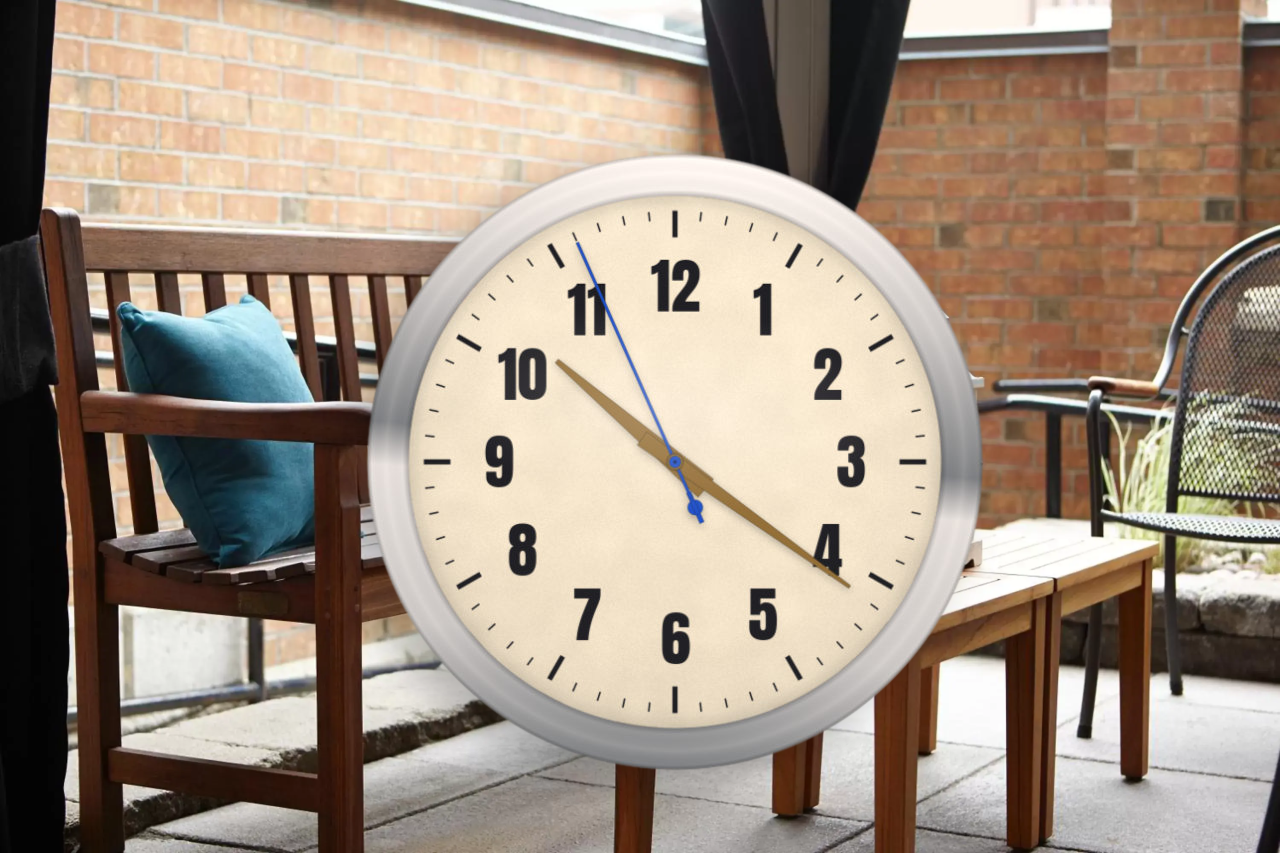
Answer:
10,20,56
